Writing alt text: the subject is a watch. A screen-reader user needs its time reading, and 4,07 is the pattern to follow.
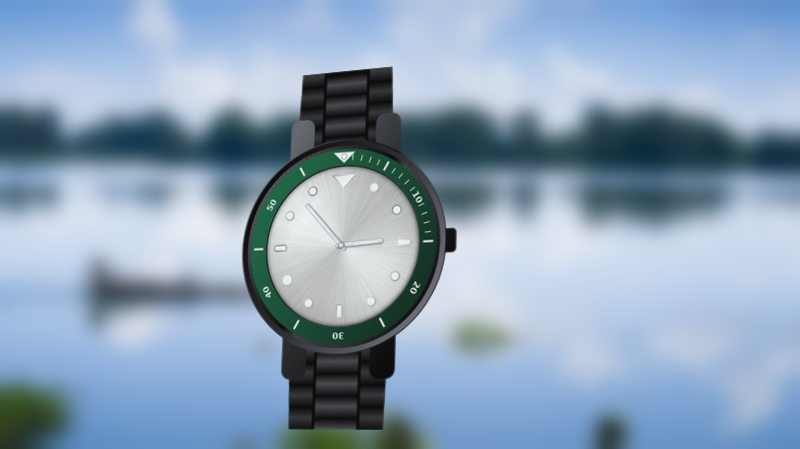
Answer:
2,53
